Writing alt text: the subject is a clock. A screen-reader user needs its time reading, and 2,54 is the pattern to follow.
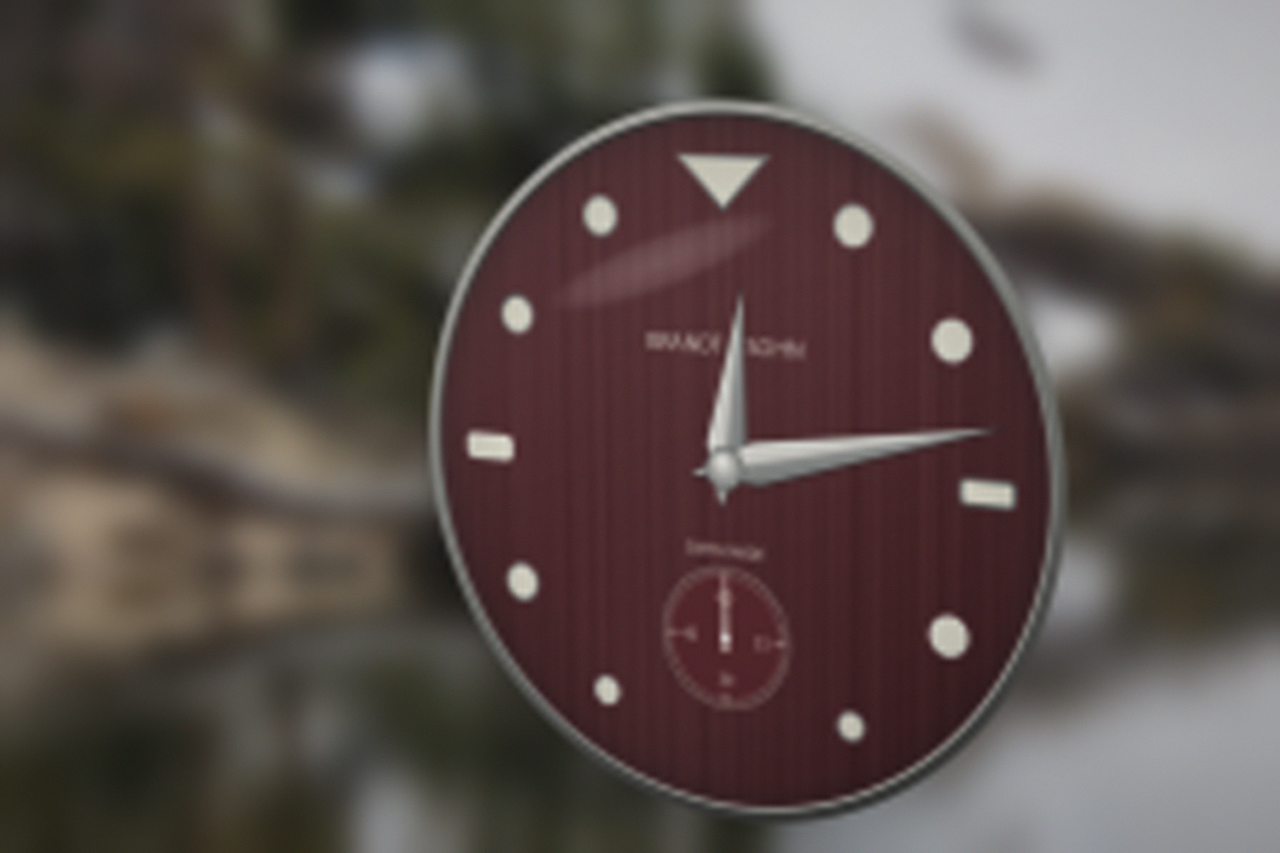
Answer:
12,13
